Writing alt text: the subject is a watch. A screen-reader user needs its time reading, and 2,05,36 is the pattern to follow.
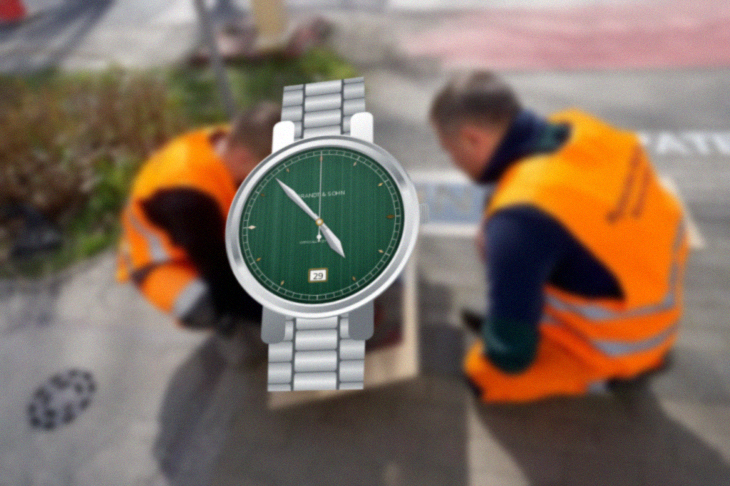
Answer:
4,53,00
